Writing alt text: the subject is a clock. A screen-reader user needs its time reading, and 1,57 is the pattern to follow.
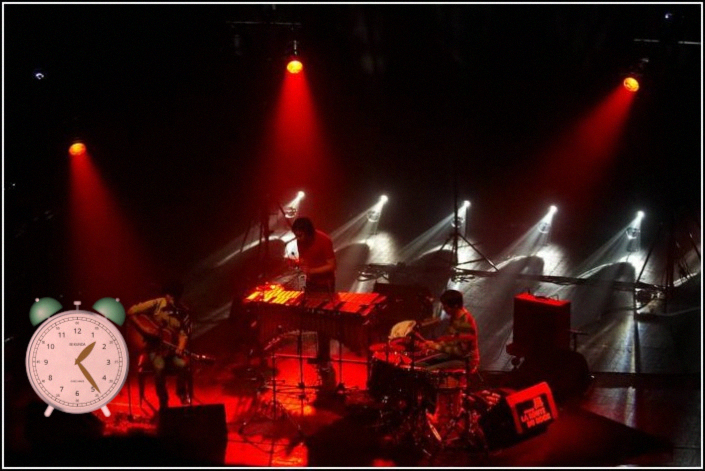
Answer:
1,24
